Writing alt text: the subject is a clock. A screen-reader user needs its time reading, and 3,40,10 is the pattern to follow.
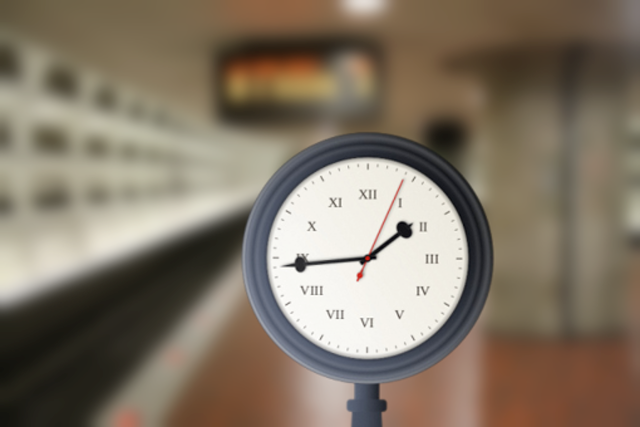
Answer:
1,44,04
